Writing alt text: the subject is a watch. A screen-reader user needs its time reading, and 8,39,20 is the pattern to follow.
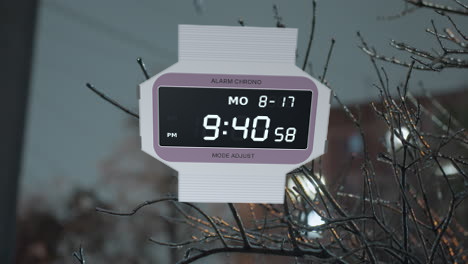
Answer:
9,40,58
